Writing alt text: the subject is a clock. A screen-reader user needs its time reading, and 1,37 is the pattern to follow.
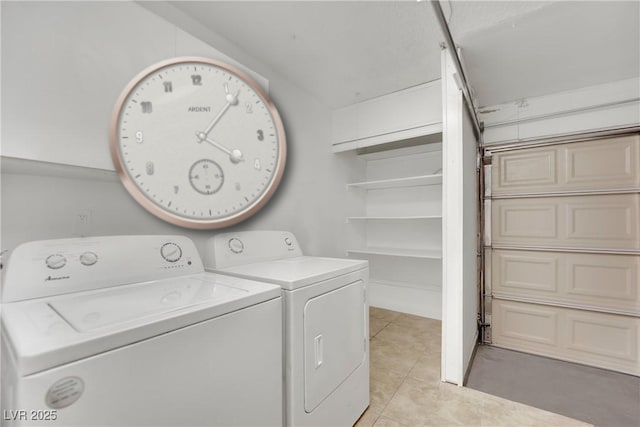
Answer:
4,07
